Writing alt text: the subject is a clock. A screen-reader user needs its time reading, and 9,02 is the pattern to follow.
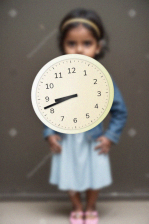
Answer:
8,42
